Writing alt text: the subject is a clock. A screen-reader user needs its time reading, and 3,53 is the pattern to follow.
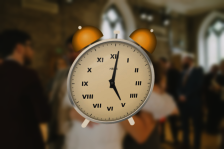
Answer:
5,01
